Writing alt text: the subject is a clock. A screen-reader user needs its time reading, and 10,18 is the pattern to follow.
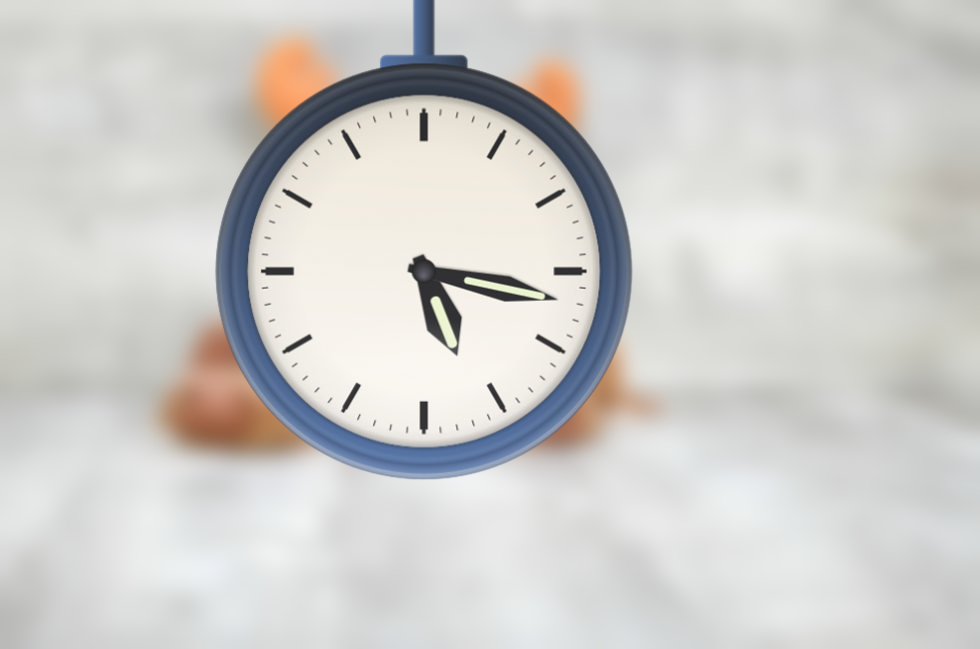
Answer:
5,17
